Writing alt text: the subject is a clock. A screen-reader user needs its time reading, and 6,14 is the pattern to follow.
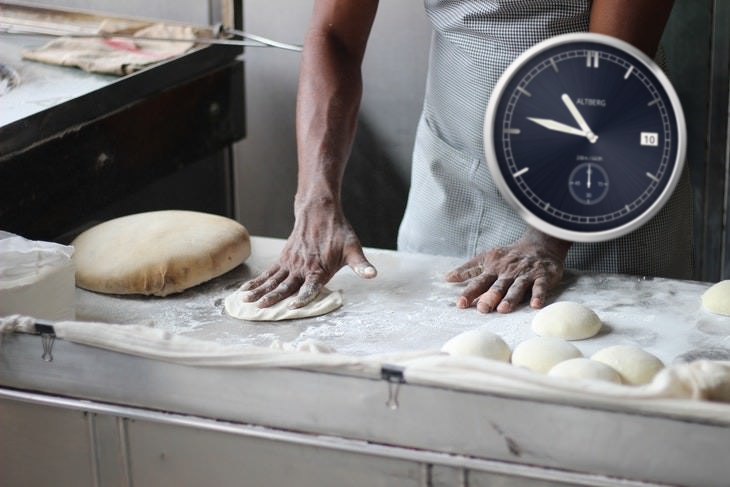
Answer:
10,47
